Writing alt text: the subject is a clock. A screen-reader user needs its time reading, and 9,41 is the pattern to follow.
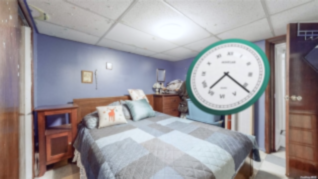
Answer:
7,21
